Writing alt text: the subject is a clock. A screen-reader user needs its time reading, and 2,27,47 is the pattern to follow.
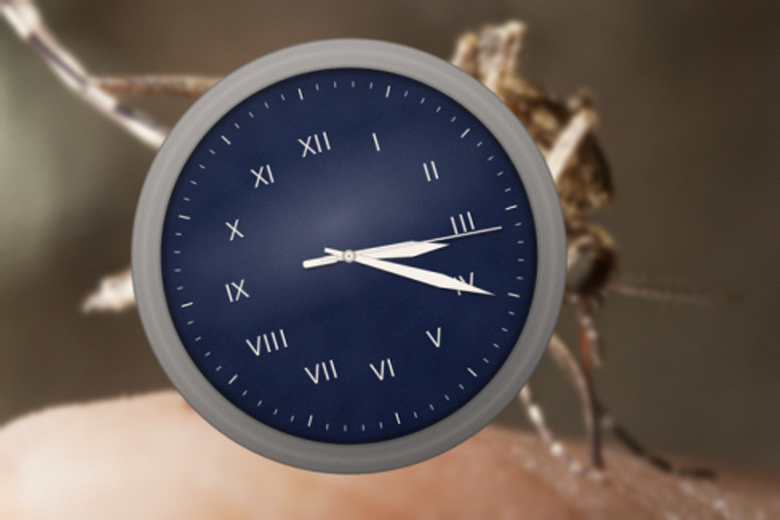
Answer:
3,20,16
